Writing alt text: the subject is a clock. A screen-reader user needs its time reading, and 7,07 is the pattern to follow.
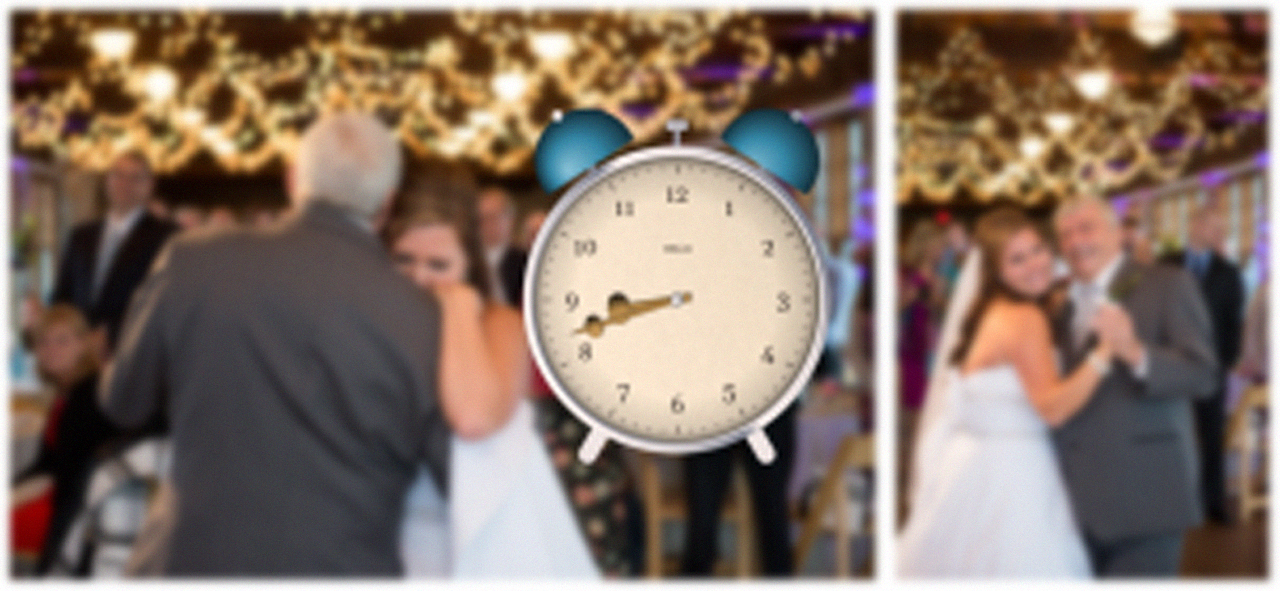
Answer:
8,42
